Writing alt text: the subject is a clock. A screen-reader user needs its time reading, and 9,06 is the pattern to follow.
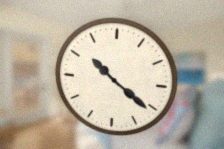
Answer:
10,21
